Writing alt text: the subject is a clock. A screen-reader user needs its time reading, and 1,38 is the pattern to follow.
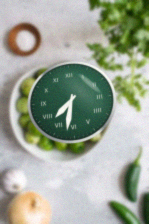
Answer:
7,32
